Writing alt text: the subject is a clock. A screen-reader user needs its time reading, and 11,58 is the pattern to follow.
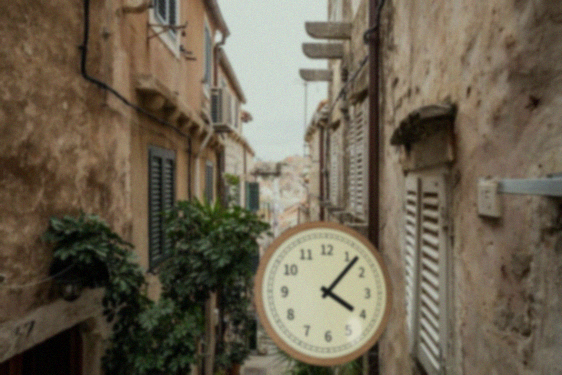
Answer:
4,07
